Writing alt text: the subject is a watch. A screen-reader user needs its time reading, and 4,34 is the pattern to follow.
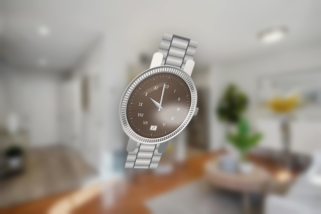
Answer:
9,59
